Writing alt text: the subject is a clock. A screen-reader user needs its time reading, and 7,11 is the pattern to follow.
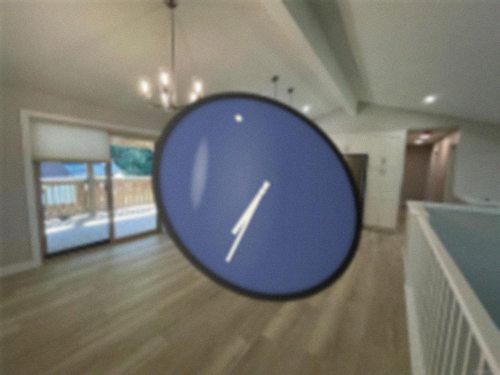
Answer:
7,37
